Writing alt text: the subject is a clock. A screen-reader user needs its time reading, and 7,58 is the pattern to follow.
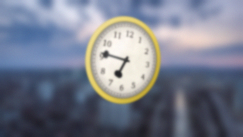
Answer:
6,46
